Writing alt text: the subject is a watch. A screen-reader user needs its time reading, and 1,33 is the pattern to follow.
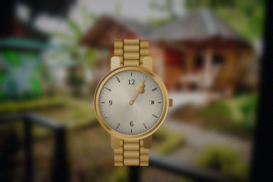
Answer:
1,05
